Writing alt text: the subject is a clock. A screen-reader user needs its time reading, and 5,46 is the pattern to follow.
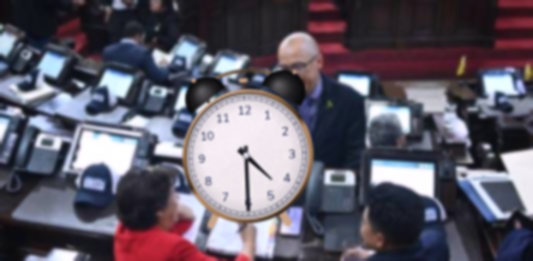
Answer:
4,30
